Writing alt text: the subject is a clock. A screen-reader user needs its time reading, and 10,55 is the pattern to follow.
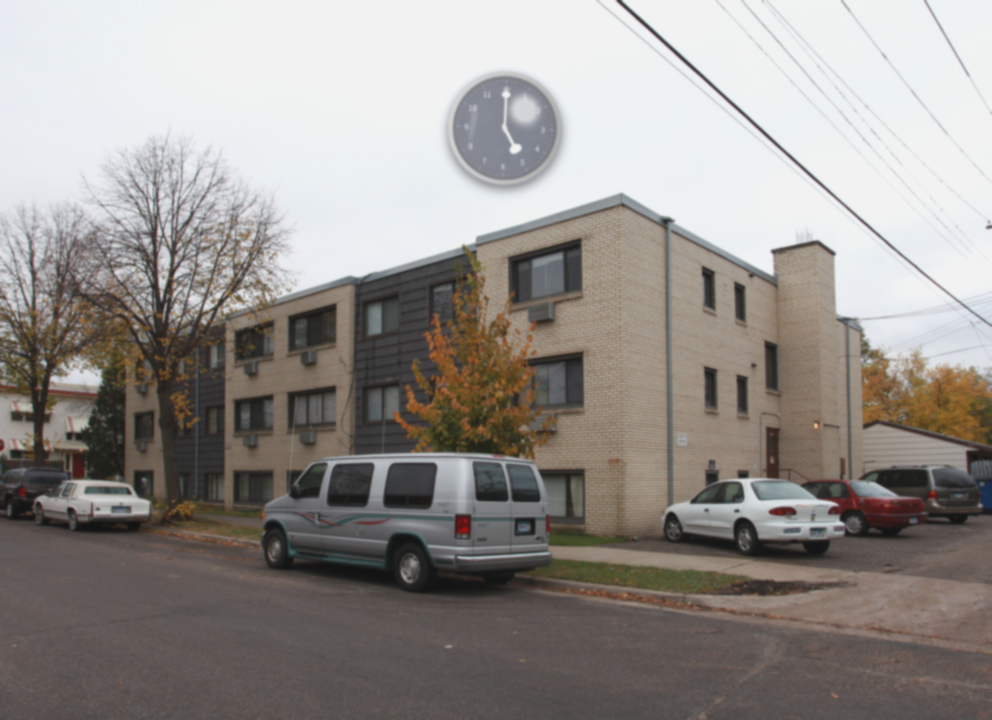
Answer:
5,00
